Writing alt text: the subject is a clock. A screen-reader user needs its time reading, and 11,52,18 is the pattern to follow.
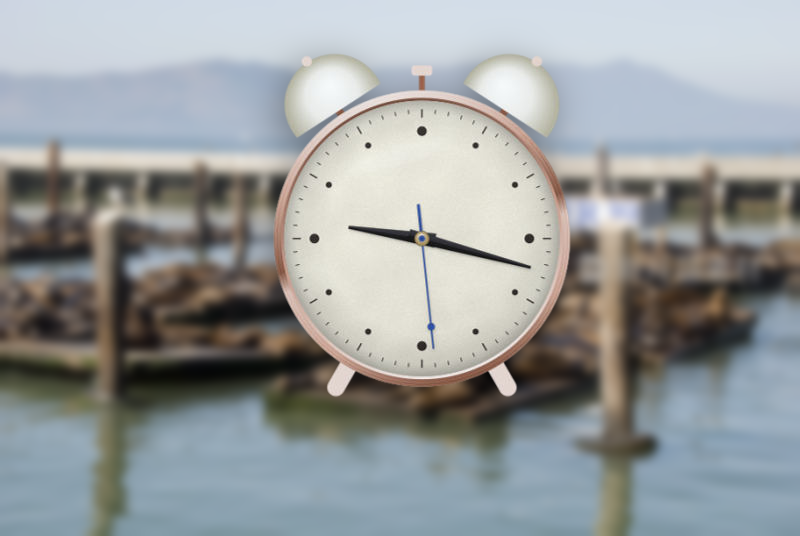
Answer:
9,17,29
